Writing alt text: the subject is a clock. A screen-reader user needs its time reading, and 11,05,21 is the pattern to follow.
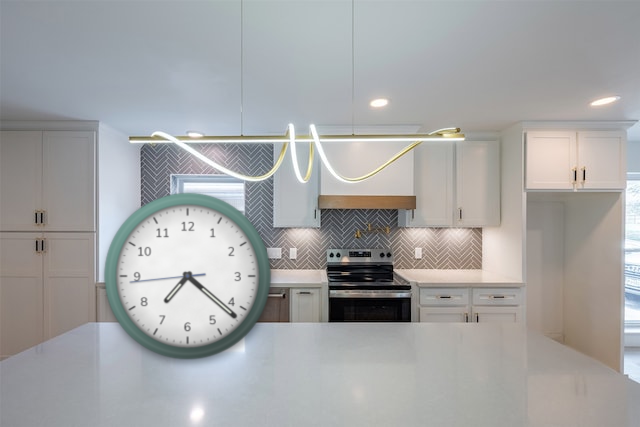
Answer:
7,21,44
